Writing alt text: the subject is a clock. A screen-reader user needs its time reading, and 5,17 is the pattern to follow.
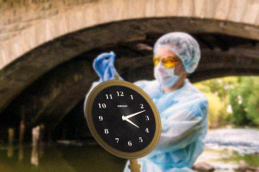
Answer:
4,12
